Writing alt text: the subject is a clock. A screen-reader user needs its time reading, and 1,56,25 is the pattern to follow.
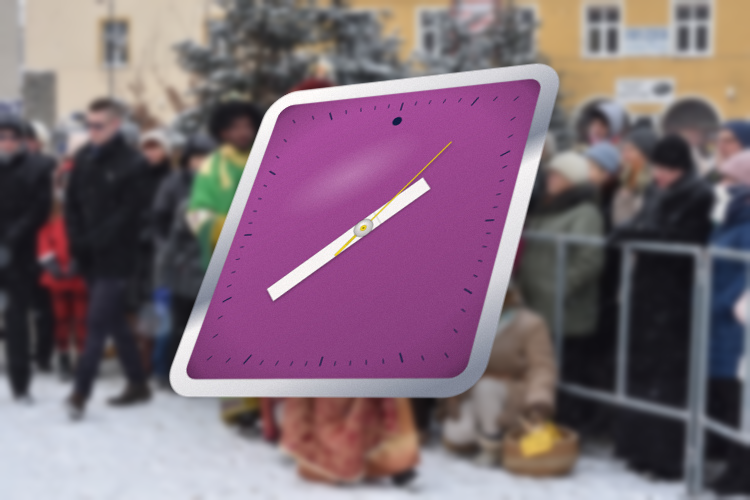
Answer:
1,38,06
